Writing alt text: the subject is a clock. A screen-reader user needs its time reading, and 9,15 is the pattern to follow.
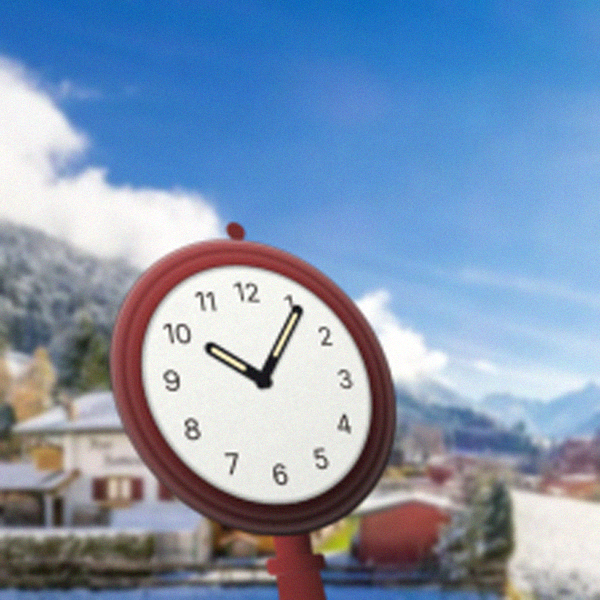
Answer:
10,06
